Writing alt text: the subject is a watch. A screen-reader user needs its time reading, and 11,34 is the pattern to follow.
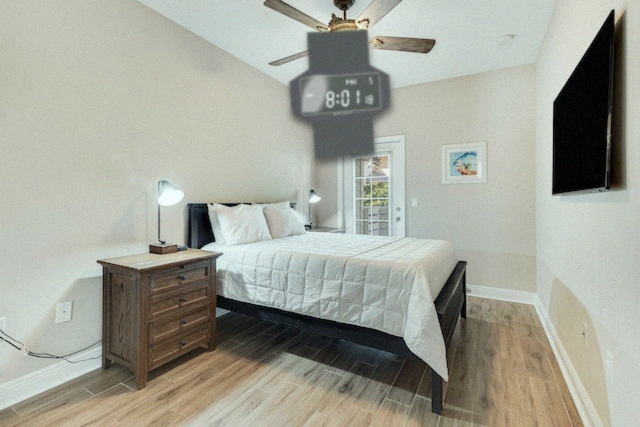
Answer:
8,01
